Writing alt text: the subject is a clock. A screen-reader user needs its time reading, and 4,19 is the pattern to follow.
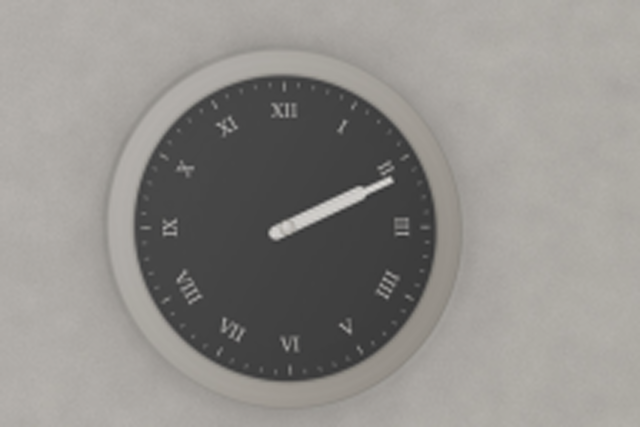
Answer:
2,11
